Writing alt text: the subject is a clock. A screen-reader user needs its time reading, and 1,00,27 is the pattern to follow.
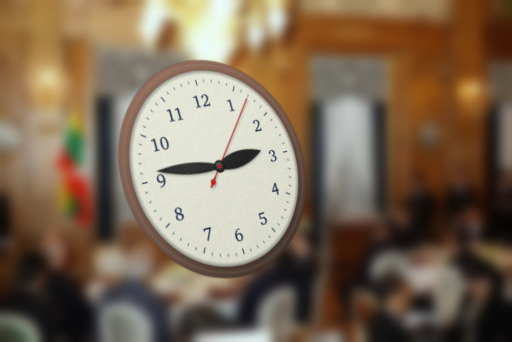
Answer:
2,46,07
